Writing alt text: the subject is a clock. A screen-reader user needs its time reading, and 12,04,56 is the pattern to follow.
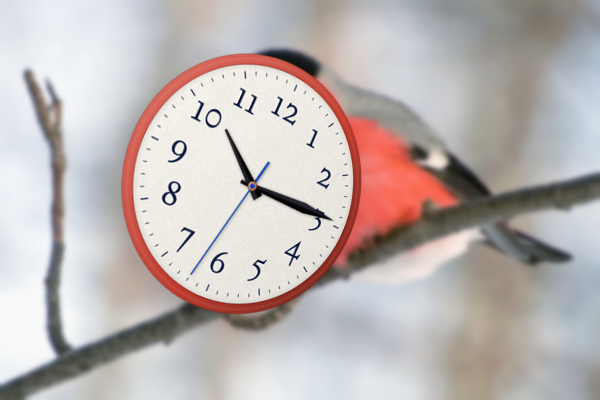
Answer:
10,14,32
